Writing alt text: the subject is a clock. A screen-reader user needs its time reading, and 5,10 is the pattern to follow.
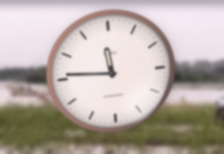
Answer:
11,46
